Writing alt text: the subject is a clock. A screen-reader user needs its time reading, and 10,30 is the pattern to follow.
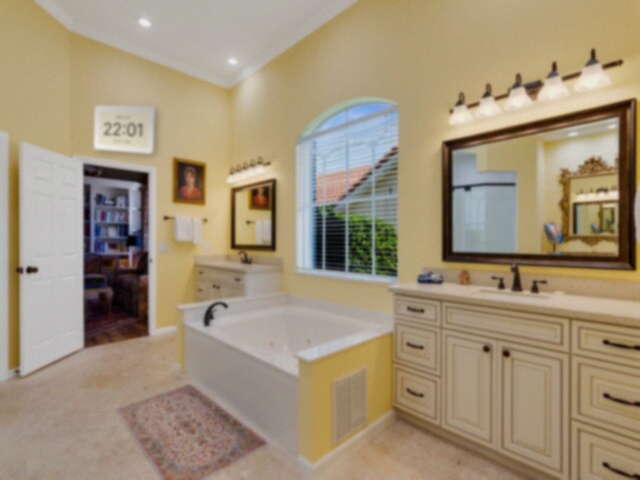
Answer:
22,01
